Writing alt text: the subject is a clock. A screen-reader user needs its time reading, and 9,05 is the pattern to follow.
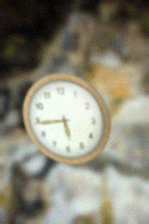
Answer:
5,44
